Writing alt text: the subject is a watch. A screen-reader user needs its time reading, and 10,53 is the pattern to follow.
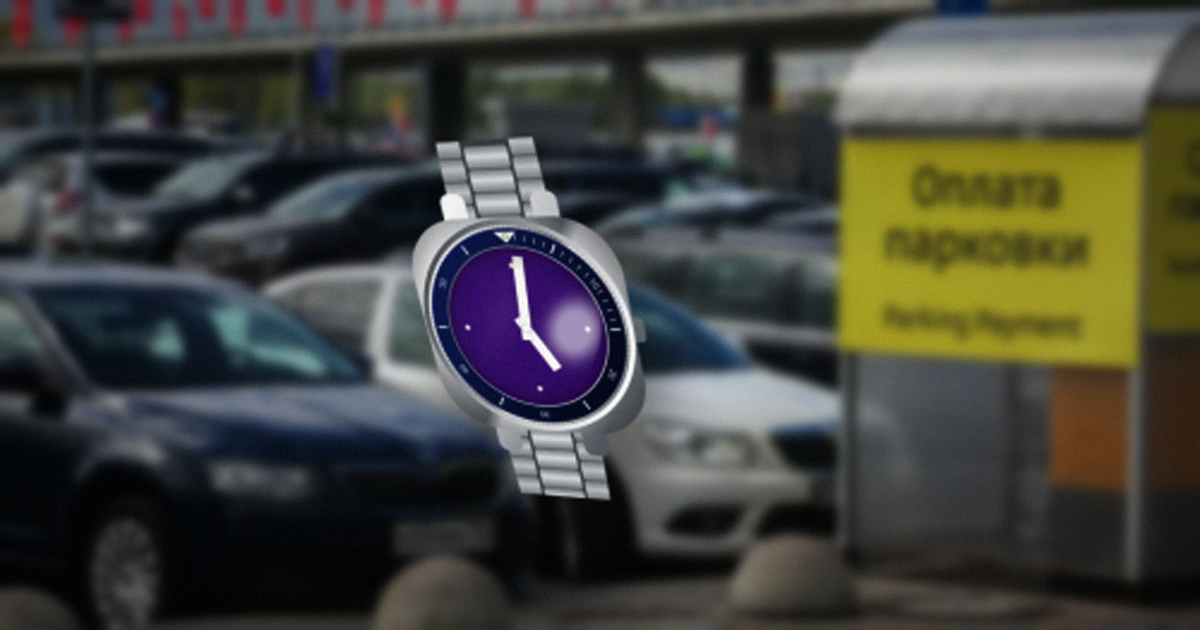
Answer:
5,01
